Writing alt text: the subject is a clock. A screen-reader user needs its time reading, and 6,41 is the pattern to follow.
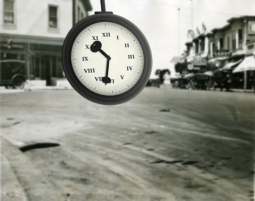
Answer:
10,32
